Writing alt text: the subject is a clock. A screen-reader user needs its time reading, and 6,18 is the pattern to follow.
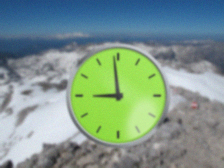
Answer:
8,59
